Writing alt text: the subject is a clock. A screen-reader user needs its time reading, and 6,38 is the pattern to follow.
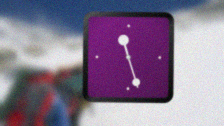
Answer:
11,27
